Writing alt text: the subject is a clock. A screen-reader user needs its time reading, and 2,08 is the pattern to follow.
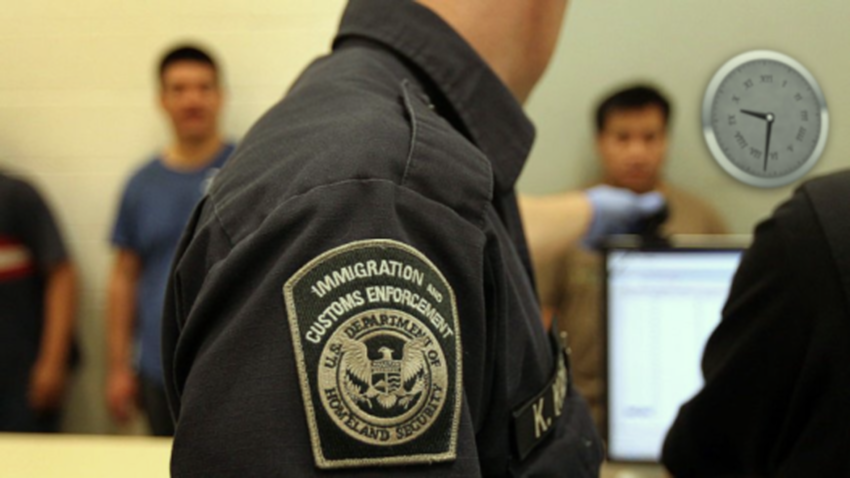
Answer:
9,32
